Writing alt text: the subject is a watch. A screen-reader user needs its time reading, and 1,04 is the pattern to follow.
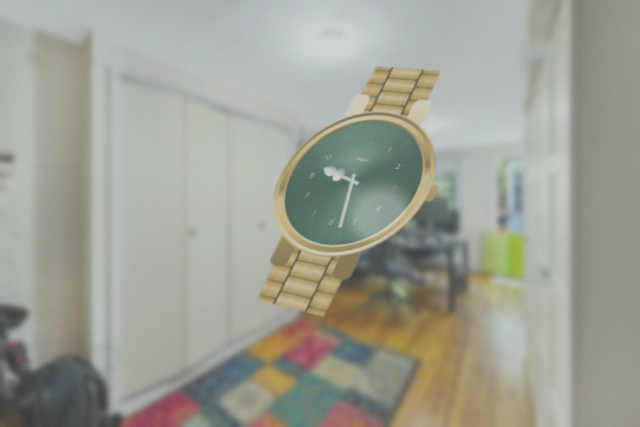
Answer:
9,28
